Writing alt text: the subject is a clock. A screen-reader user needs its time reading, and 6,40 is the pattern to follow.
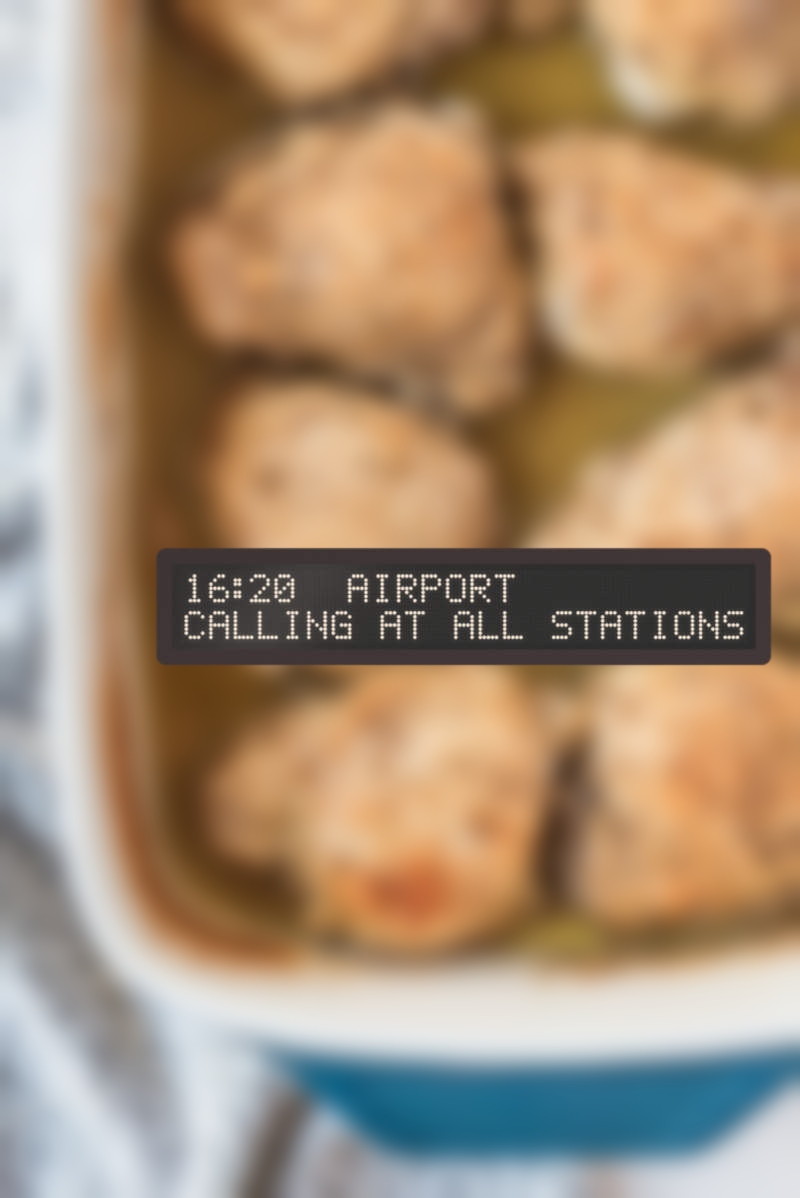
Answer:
16,20
